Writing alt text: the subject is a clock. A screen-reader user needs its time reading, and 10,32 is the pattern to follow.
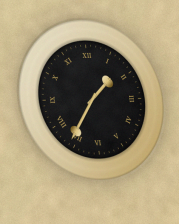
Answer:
1,36
